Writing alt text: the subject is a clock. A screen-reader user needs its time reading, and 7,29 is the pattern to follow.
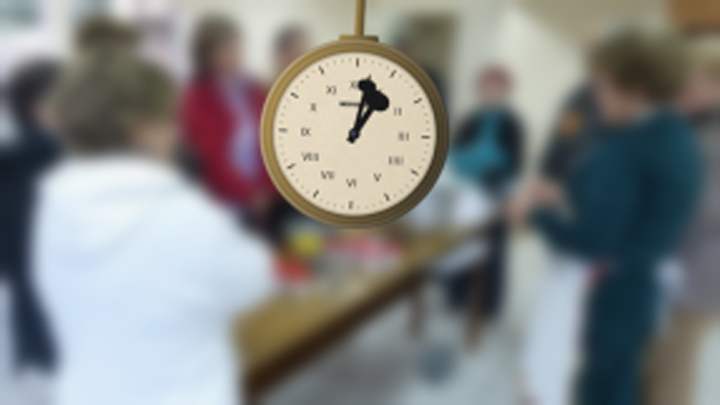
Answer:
1,02
